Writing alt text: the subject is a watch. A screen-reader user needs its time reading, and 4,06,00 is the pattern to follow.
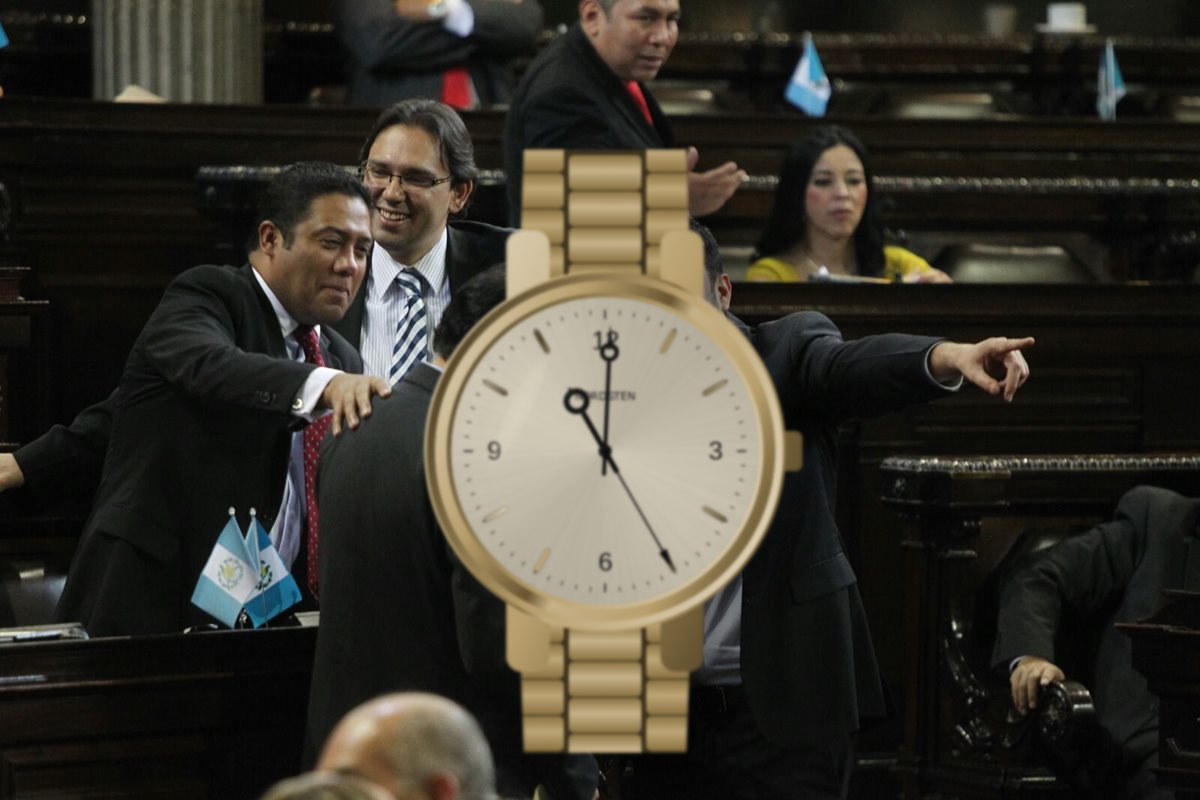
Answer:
11,00,25
